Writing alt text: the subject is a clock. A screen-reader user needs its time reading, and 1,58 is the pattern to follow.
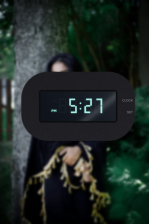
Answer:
5,27
